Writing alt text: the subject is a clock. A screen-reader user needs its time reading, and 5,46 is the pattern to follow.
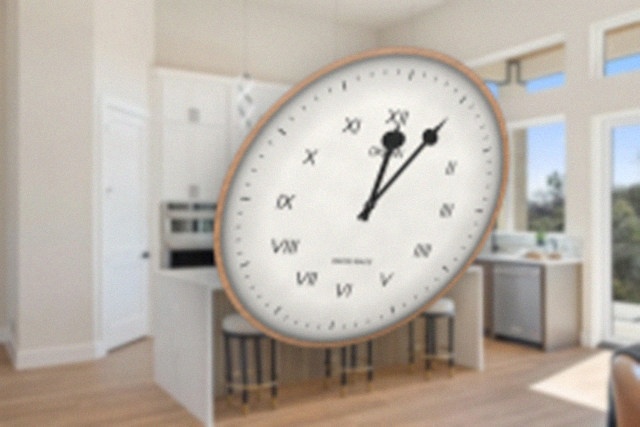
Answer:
12,05
